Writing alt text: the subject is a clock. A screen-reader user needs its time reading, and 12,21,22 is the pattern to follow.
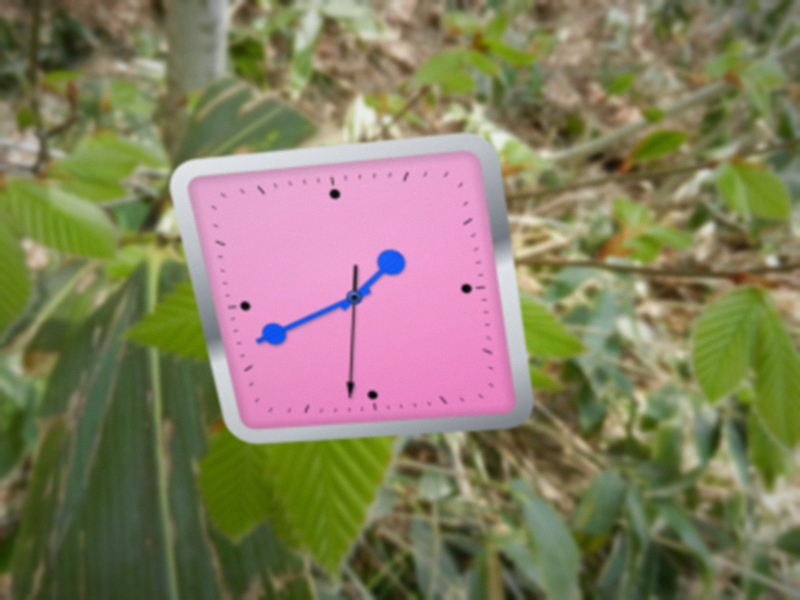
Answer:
1,41,32
